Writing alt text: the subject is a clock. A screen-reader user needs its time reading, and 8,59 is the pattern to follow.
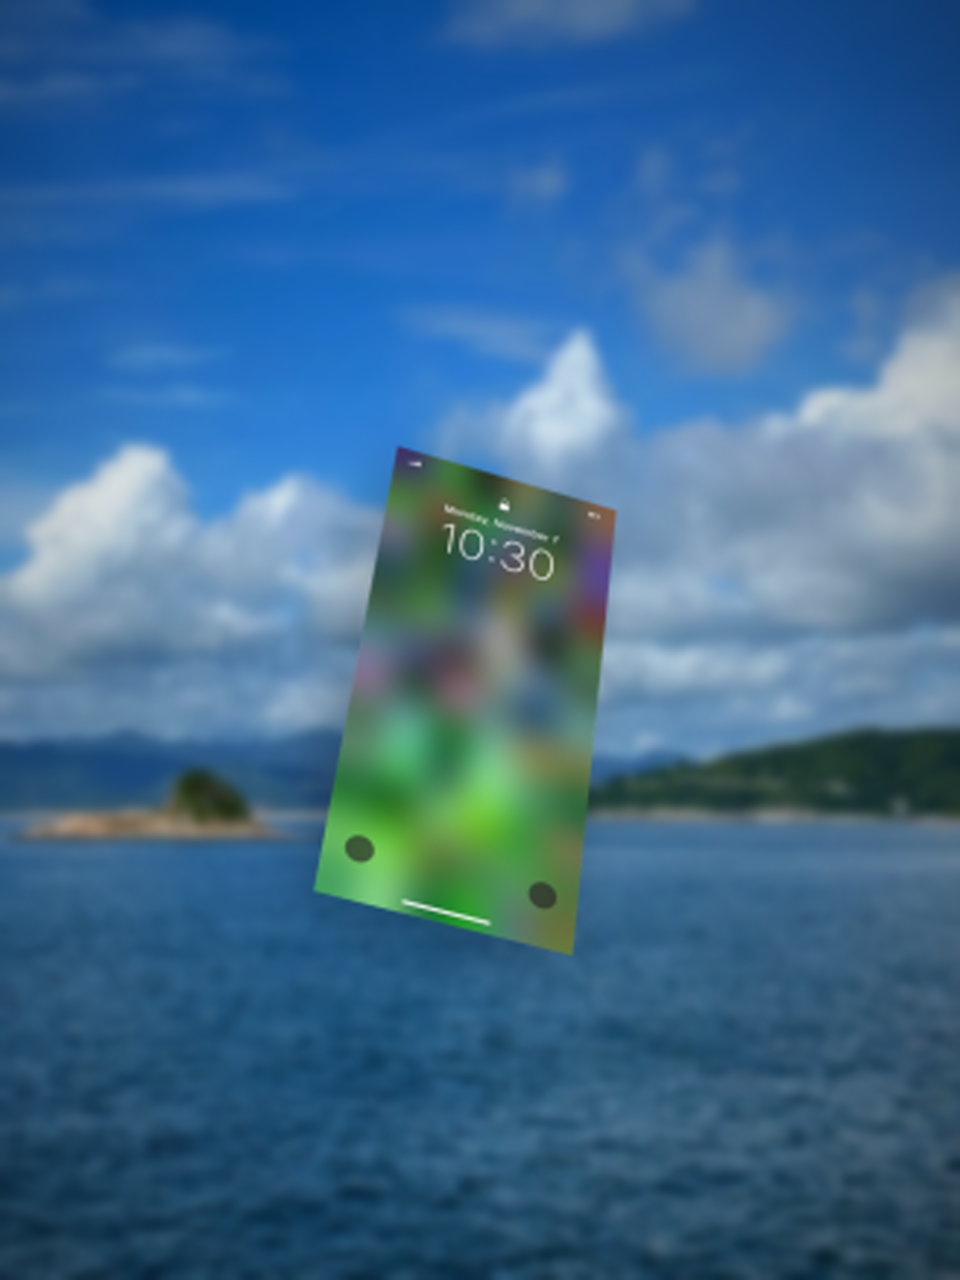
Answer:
10,30
